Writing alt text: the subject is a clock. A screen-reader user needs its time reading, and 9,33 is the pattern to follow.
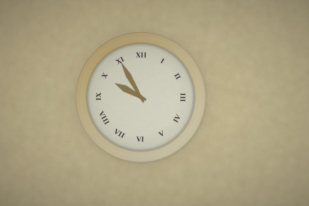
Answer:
9,55
